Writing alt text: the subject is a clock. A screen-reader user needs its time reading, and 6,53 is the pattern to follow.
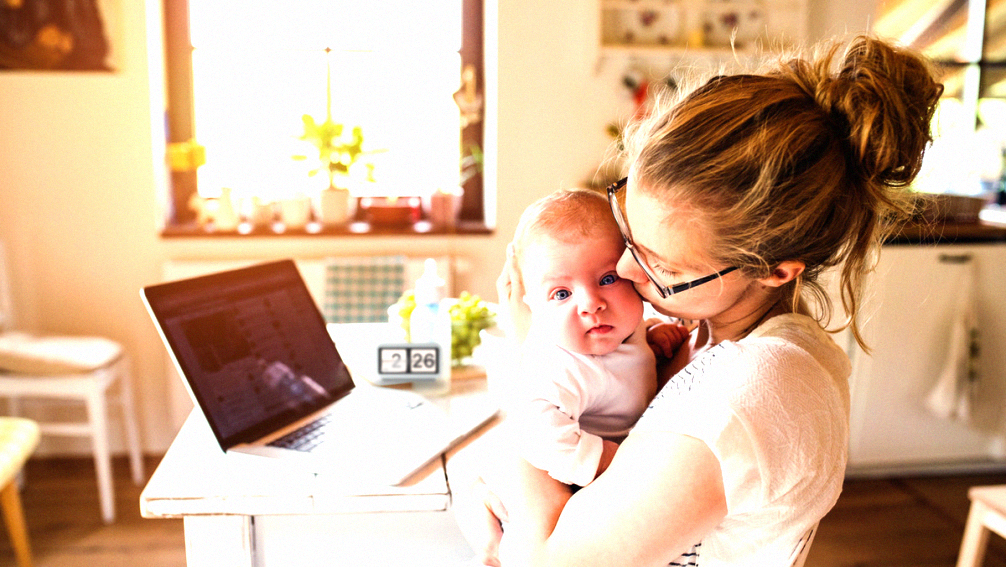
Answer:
2,26
